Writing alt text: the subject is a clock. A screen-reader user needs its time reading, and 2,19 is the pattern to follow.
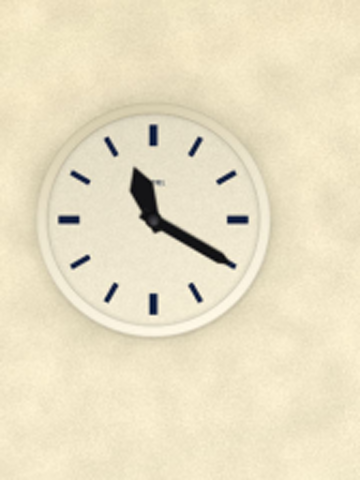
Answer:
11,20
